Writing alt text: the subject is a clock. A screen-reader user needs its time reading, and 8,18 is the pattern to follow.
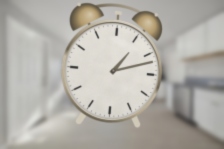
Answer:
1,12
